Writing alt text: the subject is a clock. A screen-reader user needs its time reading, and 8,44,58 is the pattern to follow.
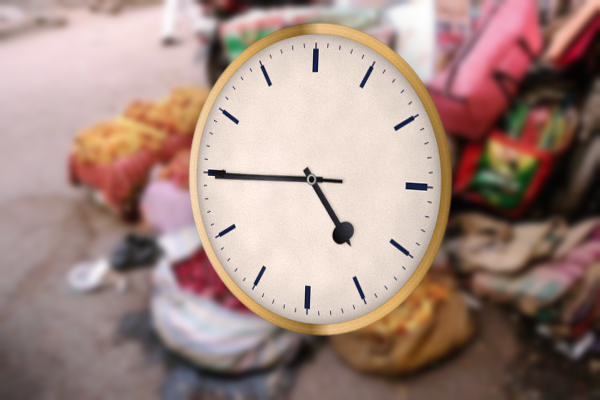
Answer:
4,44,45
